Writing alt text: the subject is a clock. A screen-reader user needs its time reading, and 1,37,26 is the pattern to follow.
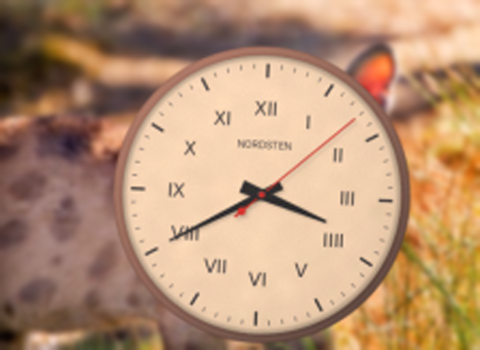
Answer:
3,40,08
